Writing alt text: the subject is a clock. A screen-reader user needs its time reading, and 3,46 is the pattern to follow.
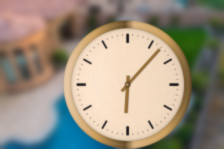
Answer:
6,07
